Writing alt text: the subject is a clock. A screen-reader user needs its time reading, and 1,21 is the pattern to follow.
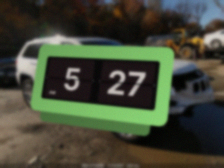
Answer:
5,27
